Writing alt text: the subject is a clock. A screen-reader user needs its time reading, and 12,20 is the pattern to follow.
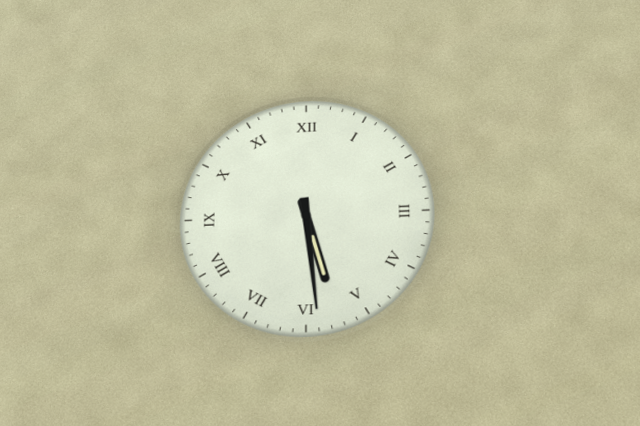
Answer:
5,29
